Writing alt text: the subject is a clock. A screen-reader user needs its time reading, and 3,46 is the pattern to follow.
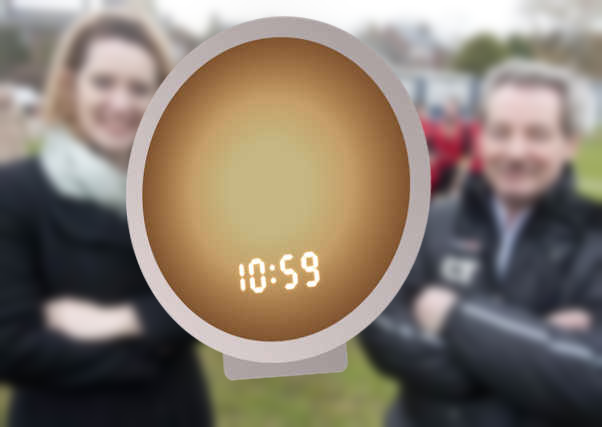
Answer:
10,59
